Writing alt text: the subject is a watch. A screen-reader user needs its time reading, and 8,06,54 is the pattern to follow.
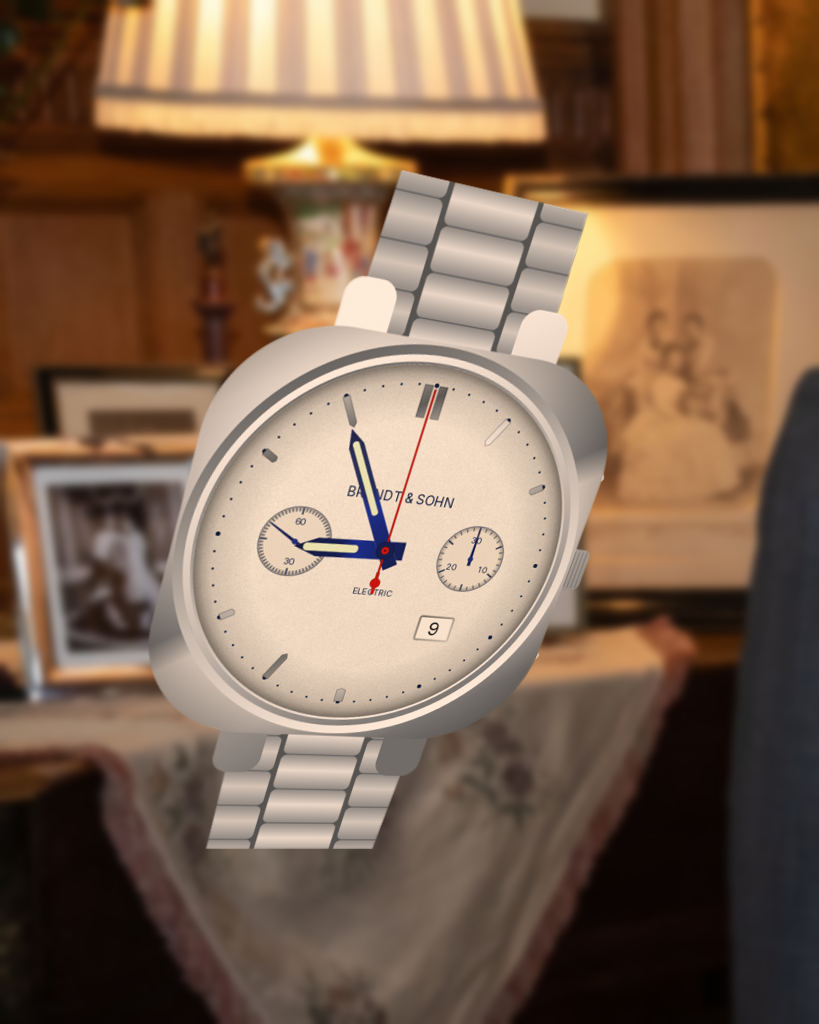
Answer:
8,54,50
